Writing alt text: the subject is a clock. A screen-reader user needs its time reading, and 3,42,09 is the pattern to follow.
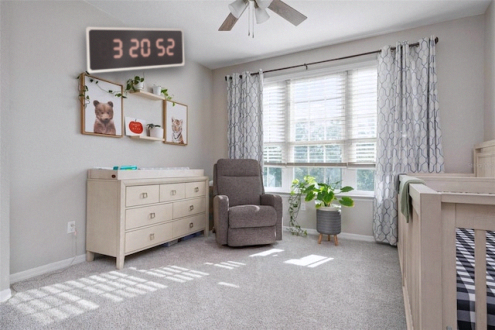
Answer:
3,20,52
